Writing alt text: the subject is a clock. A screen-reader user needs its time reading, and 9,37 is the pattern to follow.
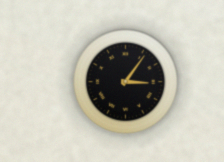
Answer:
3,06
